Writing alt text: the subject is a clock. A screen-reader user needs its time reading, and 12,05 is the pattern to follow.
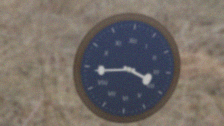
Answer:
3,44
